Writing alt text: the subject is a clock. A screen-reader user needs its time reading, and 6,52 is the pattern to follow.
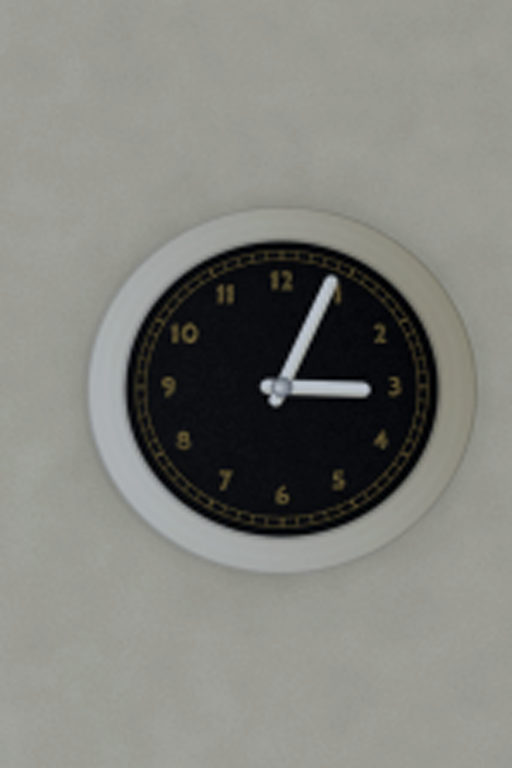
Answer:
3,04
